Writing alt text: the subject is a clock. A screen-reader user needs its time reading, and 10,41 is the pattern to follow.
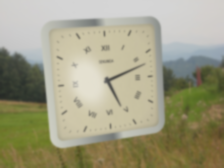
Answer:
5,12
